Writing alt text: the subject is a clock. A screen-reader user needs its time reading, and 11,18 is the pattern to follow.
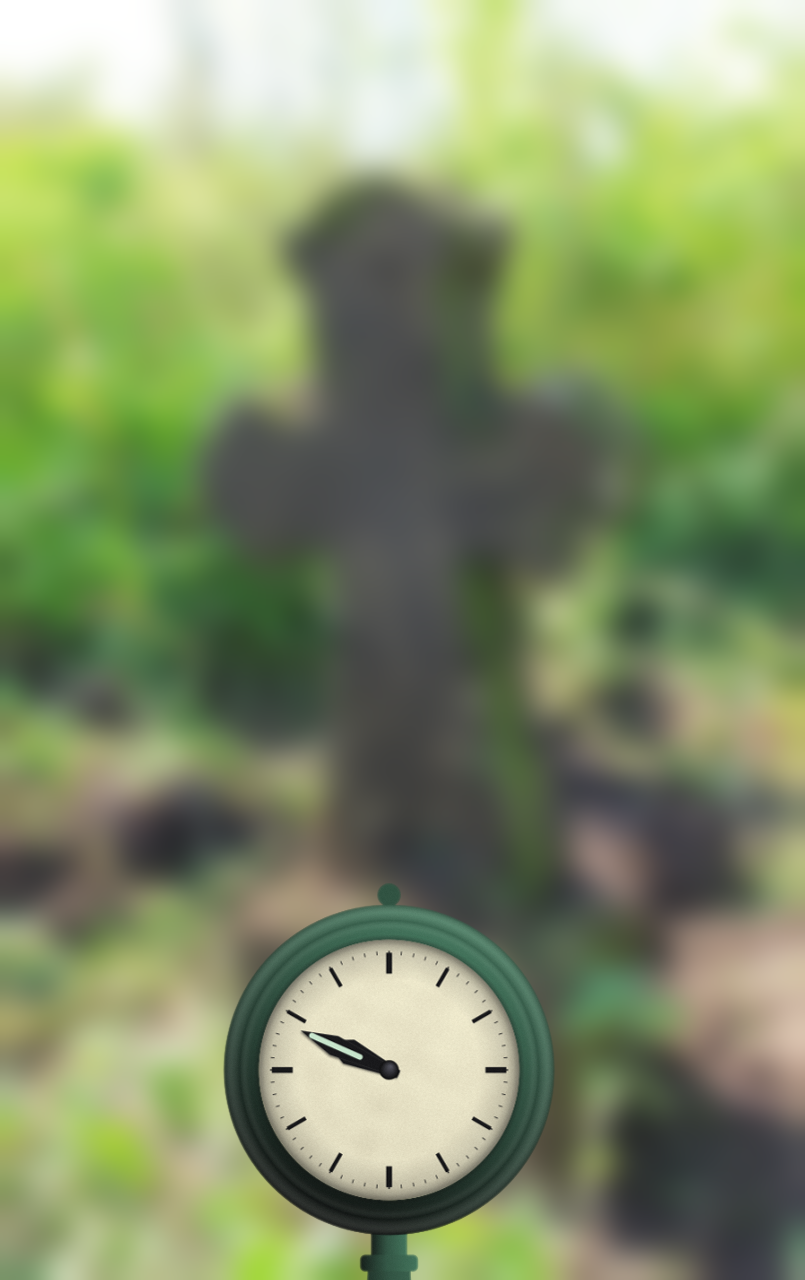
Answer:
9,49
